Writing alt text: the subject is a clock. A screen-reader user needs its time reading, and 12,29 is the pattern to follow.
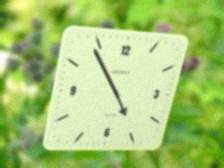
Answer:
4,54
